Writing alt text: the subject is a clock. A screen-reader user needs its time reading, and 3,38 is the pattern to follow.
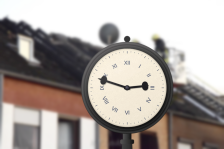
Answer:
2,48
